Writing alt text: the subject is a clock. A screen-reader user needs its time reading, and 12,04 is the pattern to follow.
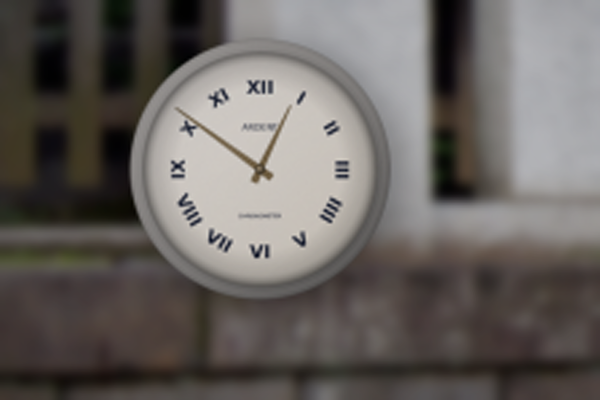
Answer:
12,51
